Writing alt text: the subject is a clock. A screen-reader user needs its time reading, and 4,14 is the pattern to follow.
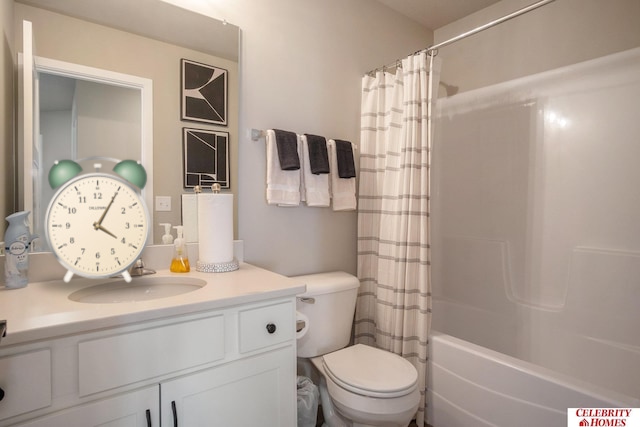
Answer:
4,05
